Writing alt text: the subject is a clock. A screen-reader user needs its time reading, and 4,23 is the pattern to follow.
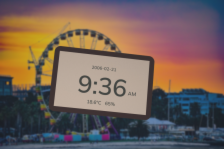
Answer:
9,36
